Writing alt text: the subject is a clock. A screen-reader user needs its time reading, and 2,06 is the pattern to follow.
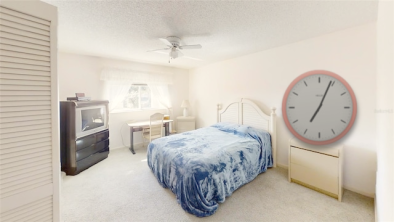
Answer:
7,04
